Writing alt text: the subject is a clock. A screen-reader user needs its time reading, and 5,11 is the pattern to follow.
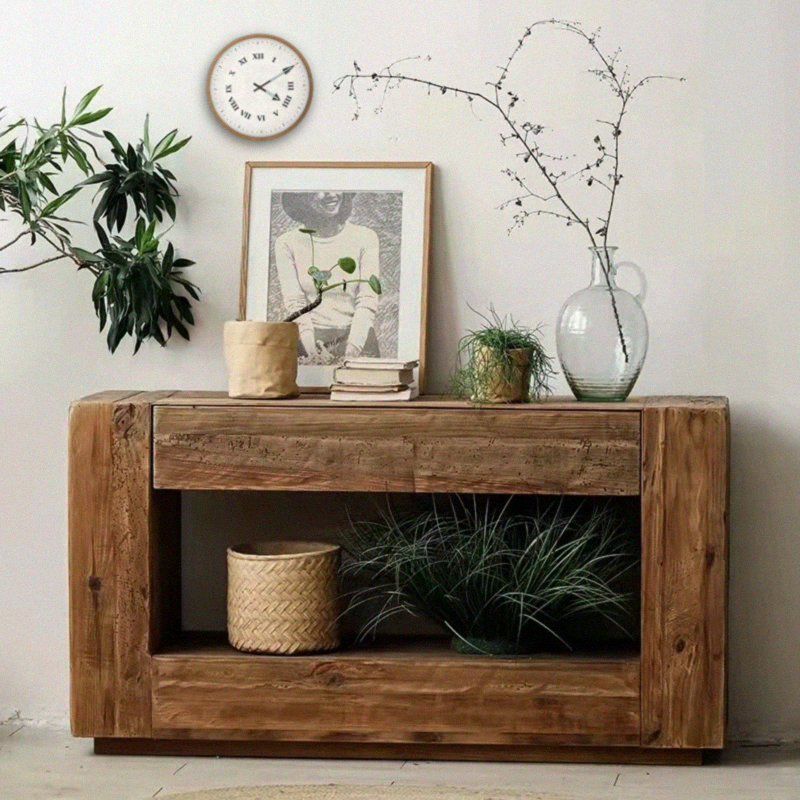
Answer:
4,10
